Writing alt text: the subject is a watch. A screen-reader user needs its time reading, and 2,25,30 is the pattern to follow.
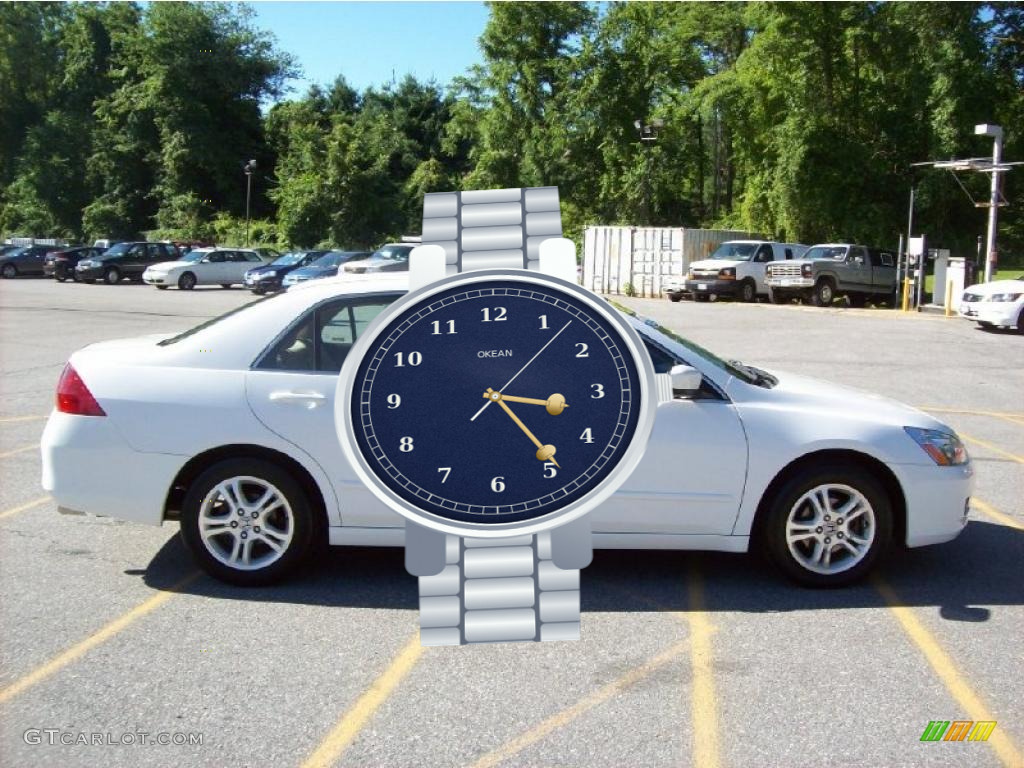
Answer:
3,24,07
